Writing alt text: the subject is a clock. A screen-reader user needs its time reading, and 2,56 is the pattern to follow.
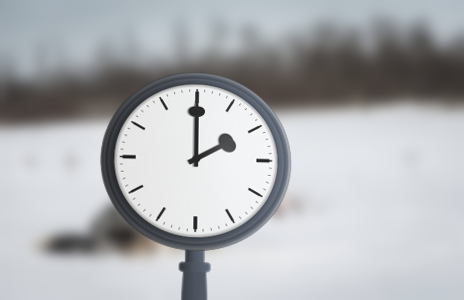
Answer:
2,00
